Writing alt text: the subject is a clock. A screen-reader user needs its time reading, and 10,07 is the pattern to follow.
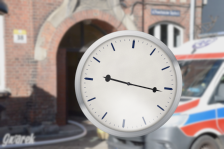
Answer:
9,16
